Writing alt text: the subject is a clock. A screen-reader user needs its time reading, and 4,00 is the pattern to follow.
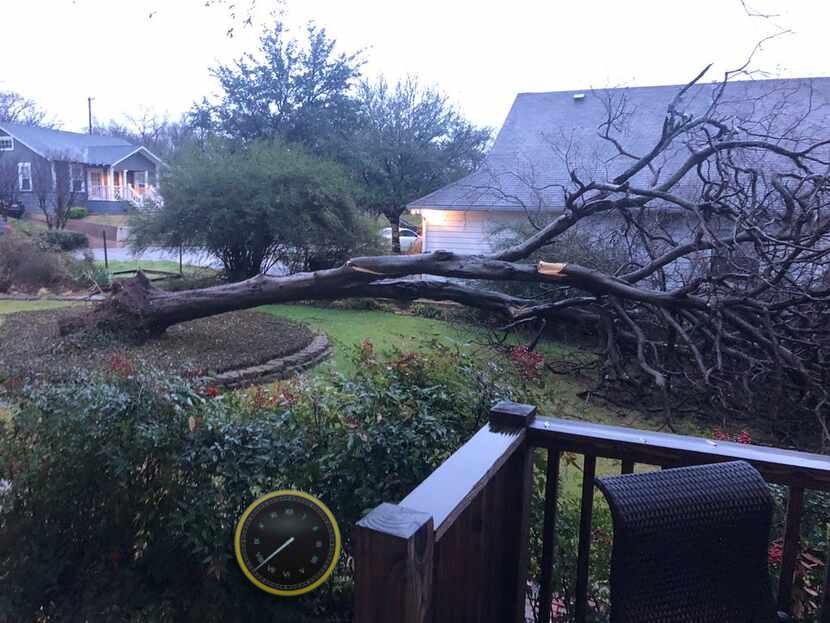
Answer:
7,38
